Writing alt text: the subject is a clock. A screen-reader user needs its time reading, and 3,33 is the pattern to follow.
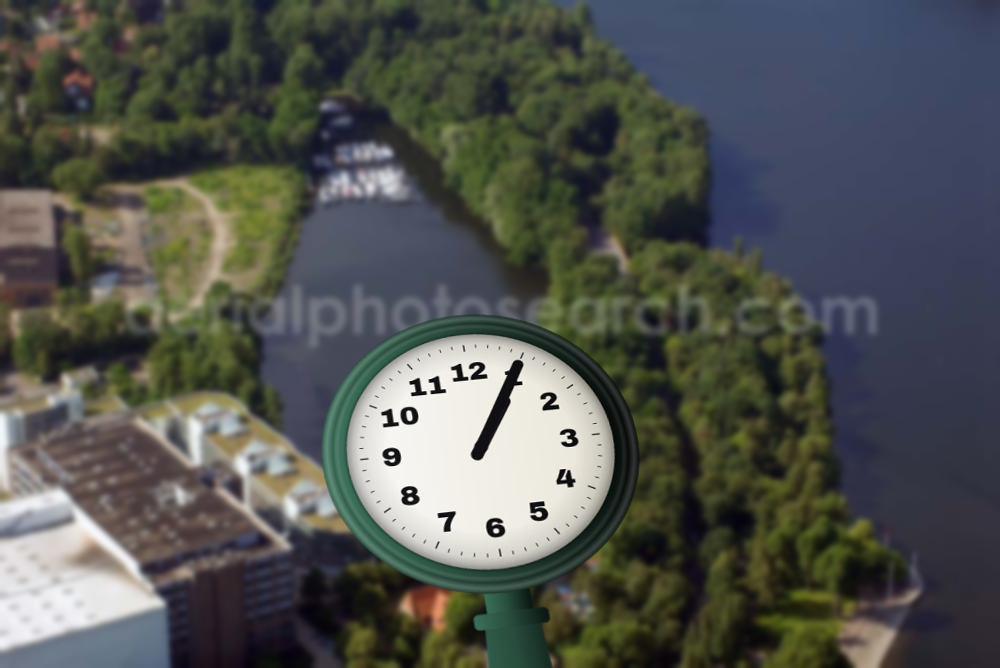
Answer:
1,05
